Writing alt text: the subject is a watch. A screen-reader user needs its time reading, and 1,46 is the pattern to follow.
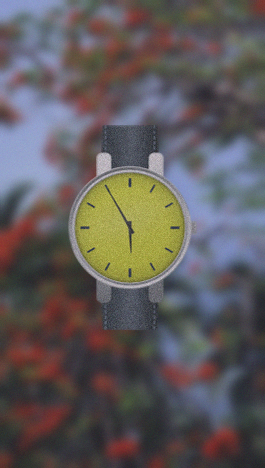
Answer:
5,55
